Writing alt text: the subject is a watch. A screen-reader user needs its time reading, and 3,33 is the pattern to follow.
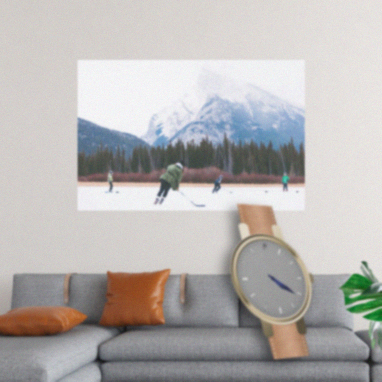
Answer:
4,21
